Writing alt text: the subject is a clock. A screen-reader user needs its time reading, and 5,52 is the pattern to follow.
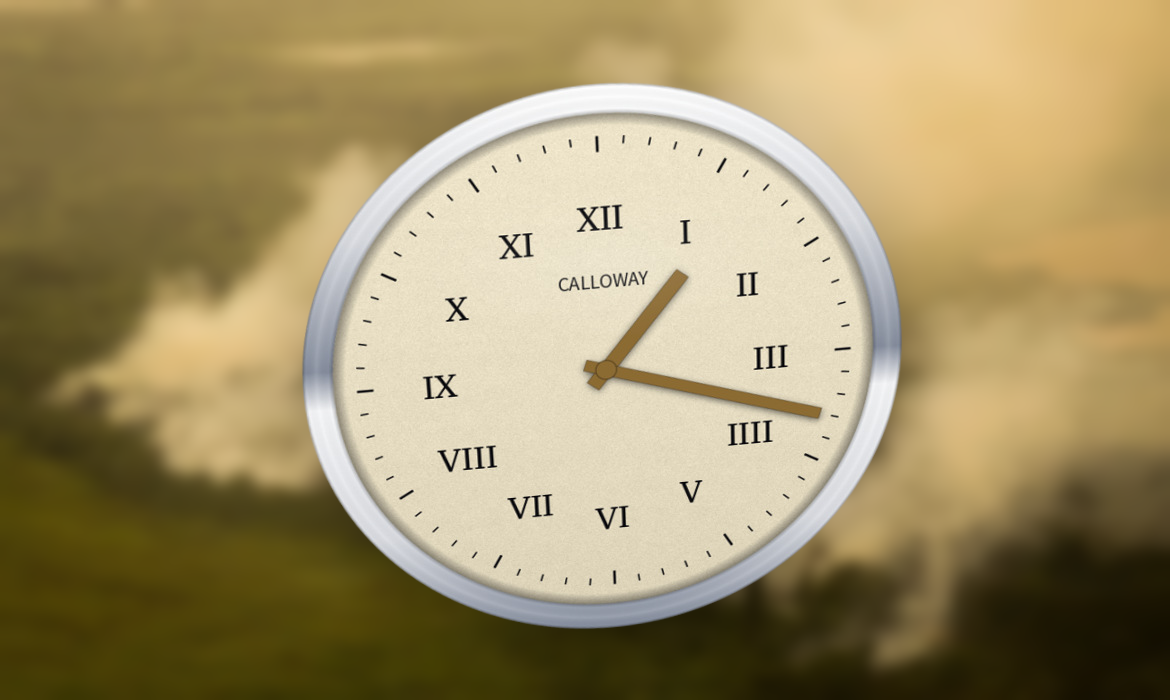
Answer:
1,18
